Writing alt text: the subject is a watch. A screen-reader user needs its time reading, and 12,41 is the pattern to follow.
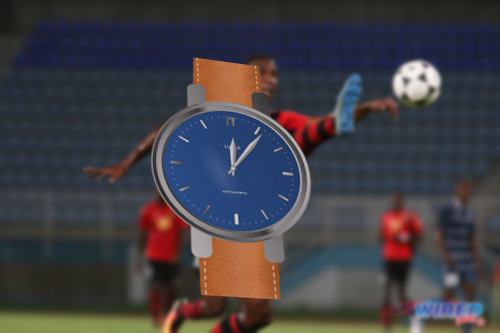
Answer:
12,06
